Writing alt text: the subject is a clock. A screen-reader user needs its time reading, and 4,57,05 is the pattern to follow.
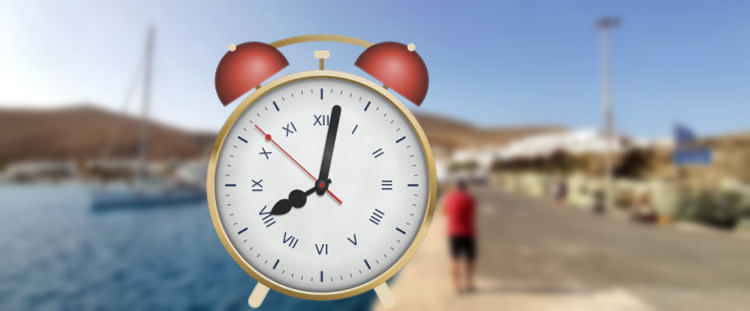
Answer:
8,01,52
